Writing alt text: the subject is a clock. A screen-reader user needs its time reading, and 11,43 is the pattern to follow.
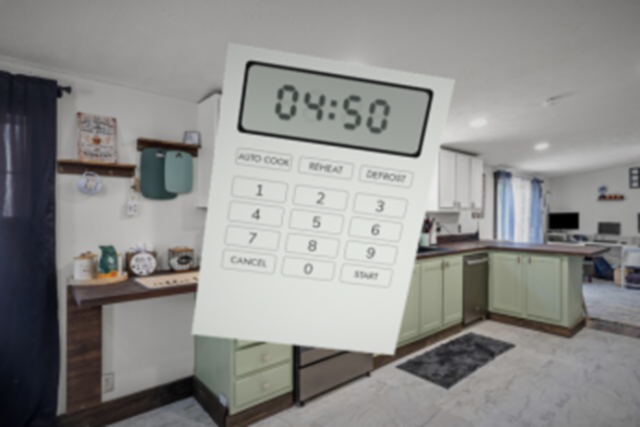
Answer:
4,50
